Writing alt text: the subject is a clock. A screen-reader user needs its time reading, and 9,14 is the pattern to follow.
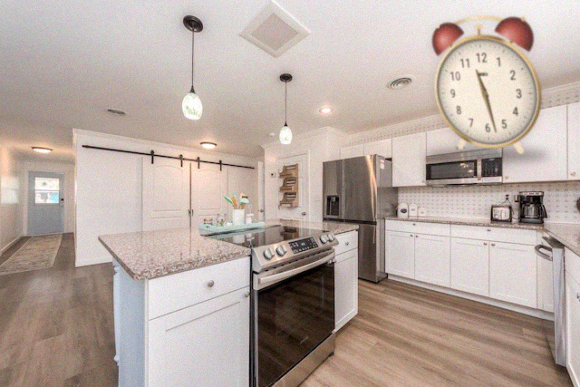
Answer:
11,28
